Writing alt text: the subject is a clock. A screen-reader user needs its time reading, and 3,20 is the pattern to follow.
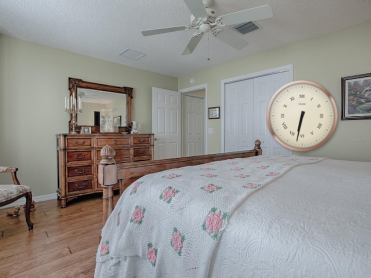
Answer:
6,32
